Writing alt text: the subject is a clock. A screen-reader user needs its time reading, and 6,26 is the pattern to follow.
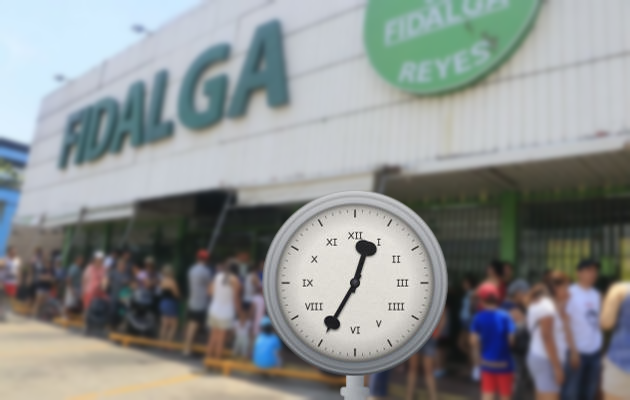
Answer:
12,35
